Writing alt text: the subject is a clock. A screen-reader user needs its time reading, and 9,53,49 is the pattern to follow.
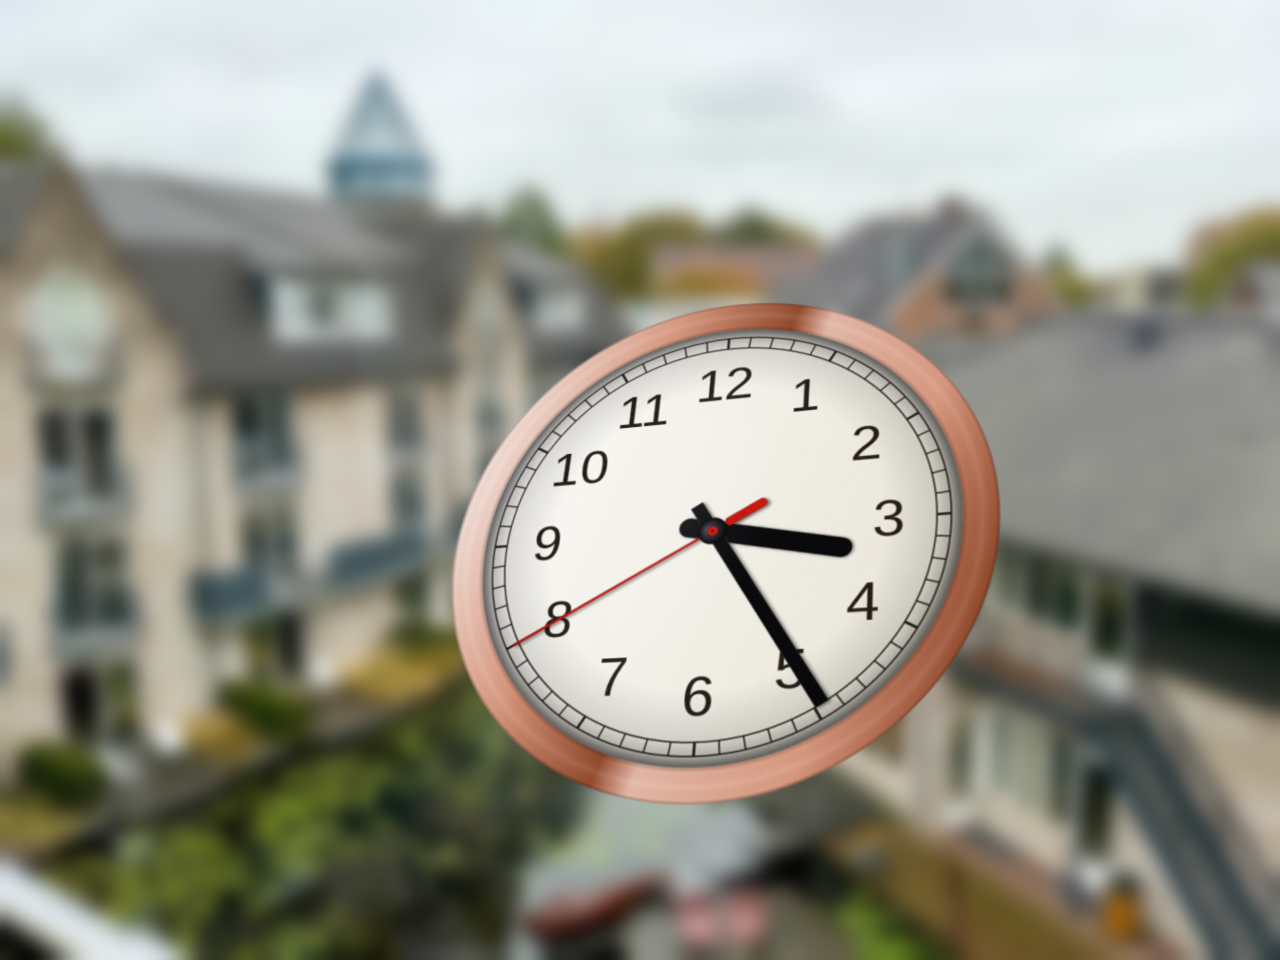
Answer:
3,24,40
